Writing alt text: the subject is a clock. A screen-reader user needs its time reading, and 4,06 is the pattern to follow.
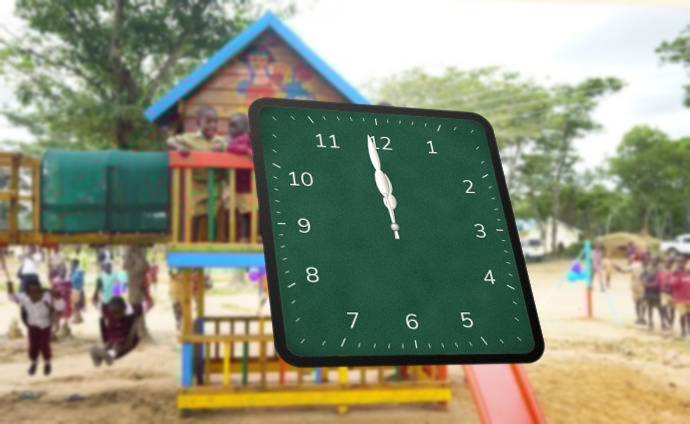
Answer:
11,59
